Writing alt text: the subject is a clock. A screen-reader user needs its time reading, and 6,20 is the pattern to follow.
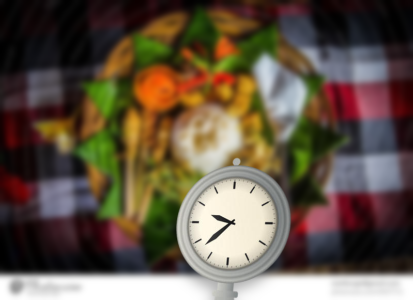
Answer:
9,38
